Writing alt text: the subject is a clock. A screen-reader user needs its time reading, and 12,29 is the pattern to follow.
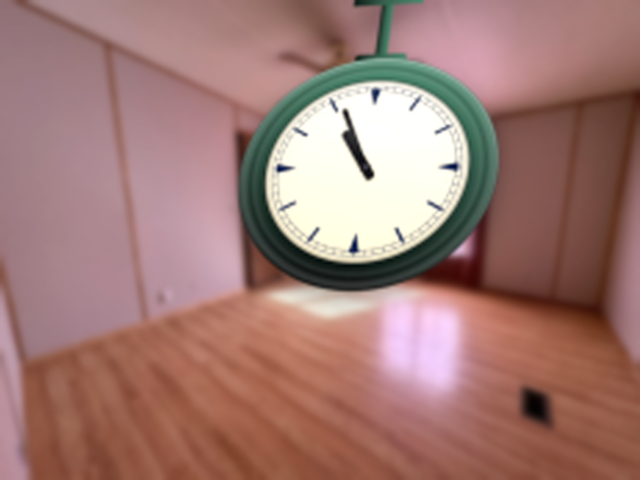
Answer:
10,56
